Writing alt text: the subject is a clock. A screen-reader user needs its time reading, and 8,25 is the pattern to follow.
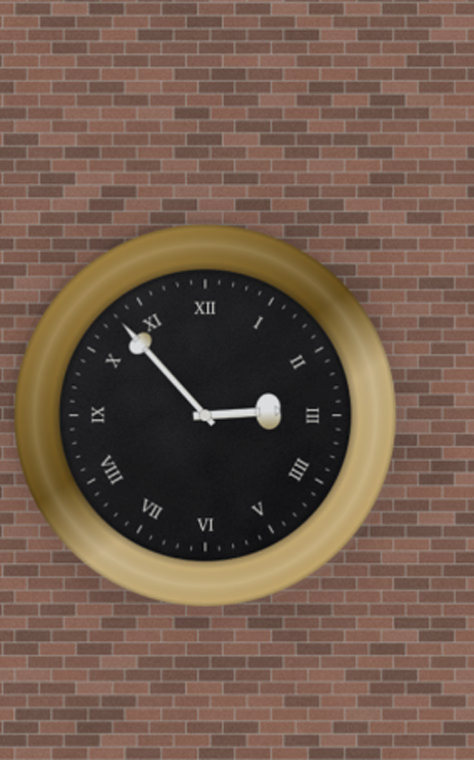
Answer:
2,53
